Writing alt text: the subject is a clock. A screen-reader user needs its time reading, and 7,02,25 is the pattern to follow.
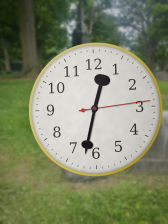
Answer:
12,32,14
